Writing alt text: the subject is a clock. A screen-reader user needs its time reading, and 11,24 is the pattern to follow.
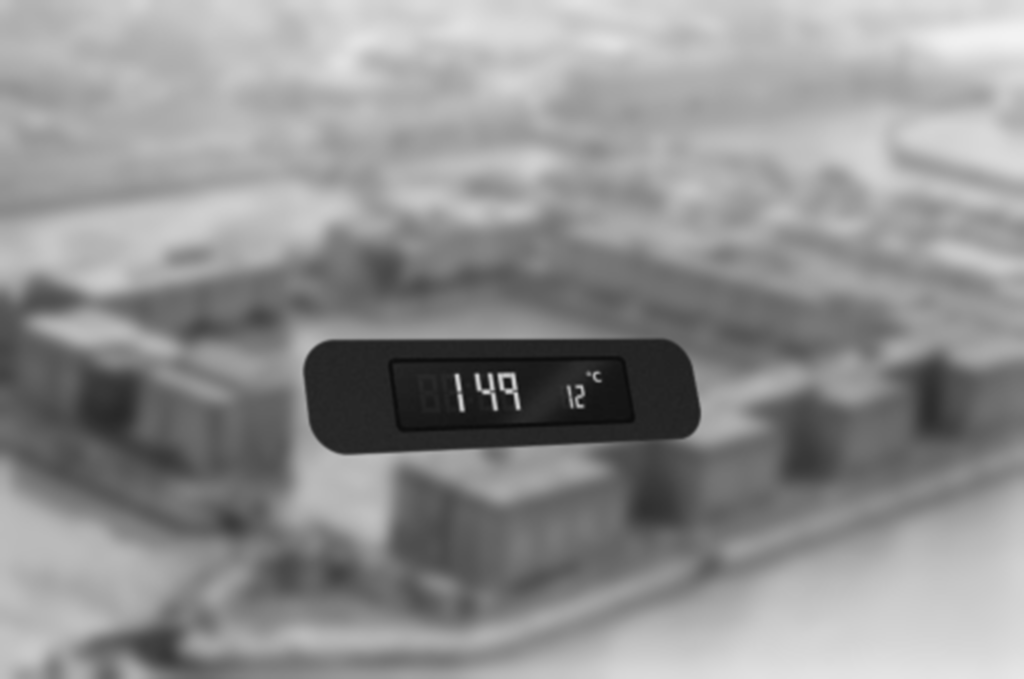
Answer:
1,49
